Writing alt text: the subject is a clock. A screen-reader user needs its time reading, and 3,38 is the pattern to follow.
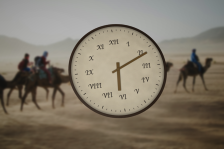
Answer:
6,11
